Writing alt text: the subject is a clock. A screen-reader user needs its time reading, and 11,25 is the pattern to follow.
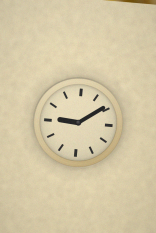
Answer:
9,09
